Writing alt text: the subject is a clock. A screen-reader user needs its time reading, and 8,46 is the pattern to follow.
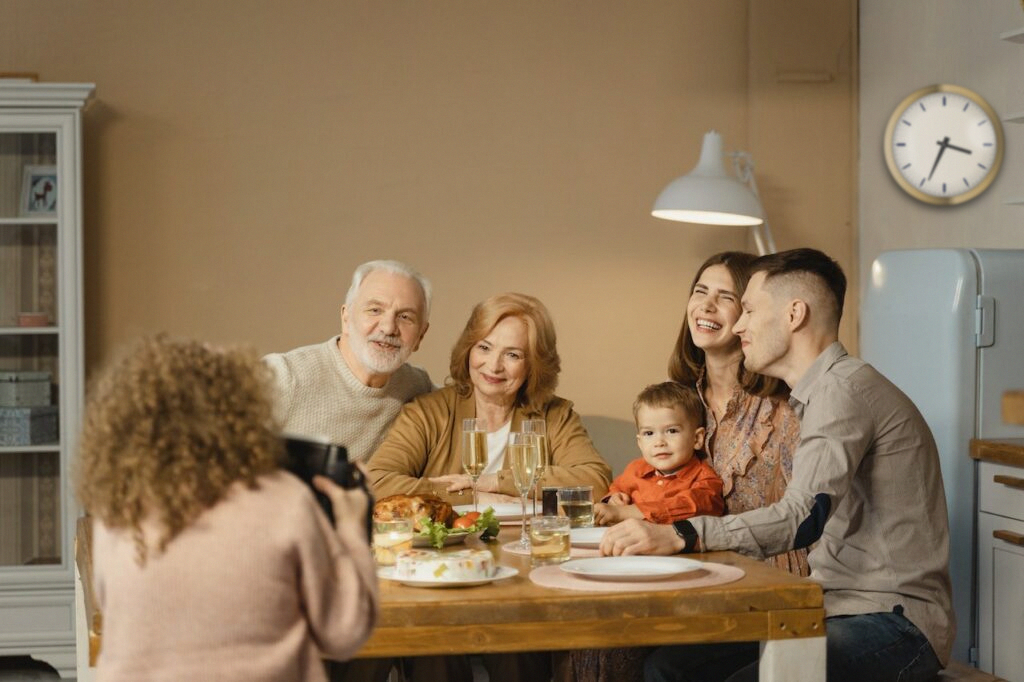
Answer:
3,34
